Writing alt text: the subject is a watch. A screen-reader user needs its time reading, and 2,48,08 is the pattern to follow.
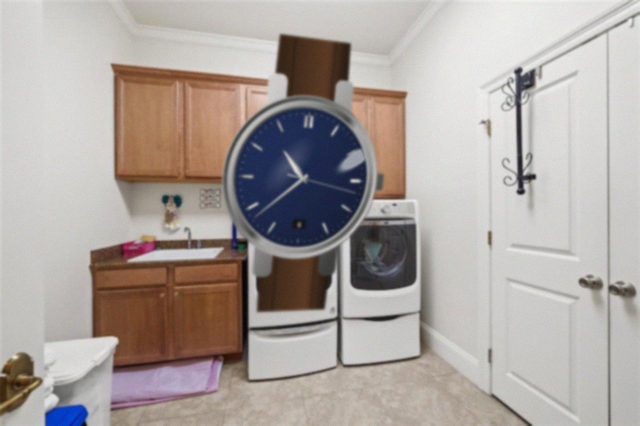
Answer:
10,38,17
